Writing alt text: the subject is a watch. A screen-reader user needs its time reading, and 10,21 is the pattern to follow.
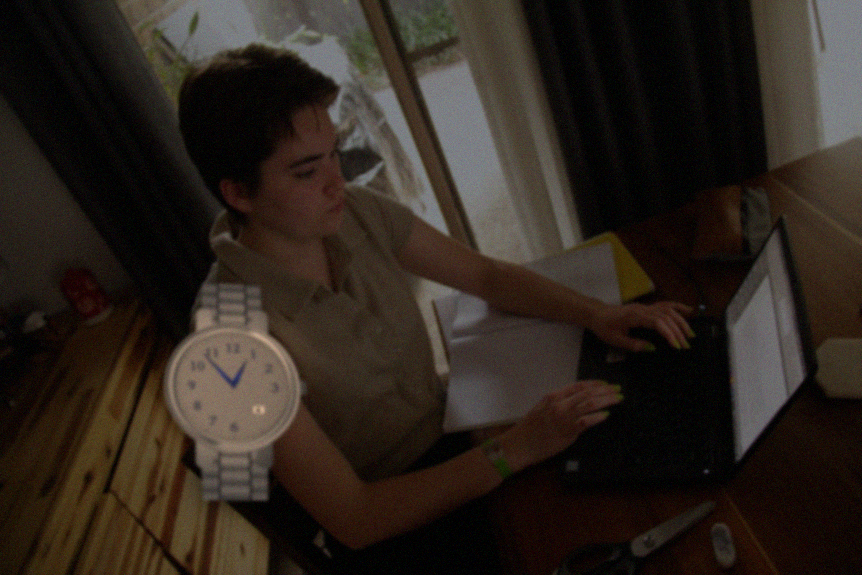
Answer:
12,53
